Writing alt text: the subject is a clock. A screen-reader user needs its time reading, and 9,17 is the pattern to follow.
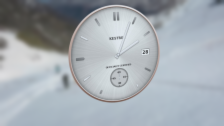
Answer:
2,04
